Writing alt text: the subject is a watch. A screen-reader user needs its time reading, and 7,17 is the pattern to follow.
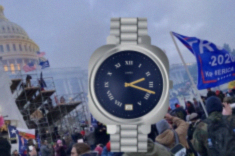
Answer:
2,18
